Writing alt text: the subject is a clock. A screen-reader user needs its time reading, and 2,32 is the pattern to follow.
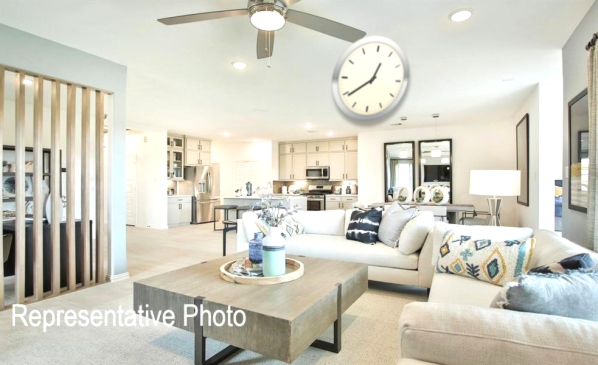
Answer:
12,39
